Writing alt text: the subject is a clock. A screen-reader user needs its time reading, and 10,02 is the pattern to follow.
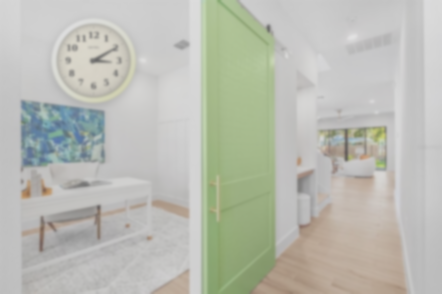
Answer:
3,10
